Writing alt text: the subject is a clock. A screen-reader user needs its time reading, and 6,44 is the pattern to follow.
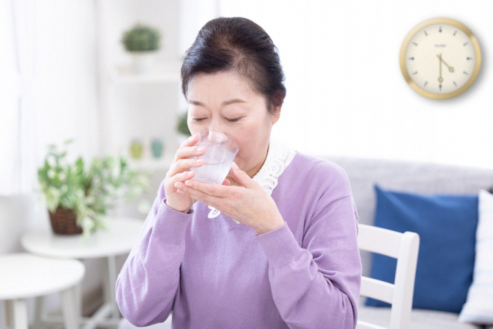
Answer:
4,30
